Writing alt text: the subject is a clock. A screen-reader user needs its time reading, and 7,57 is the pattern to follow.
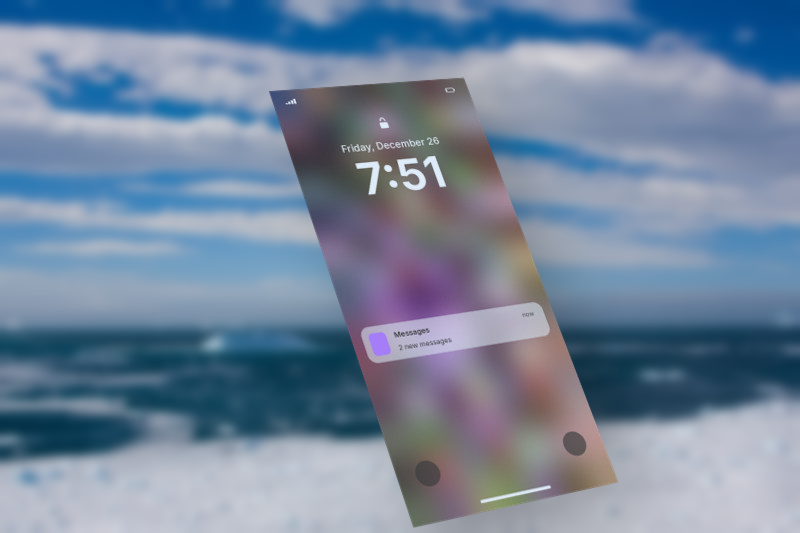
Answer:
7,51
